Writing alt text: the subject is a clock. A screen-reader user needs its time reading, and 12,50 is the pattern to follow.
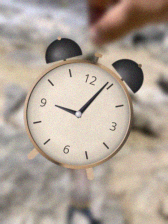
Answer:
9,04
